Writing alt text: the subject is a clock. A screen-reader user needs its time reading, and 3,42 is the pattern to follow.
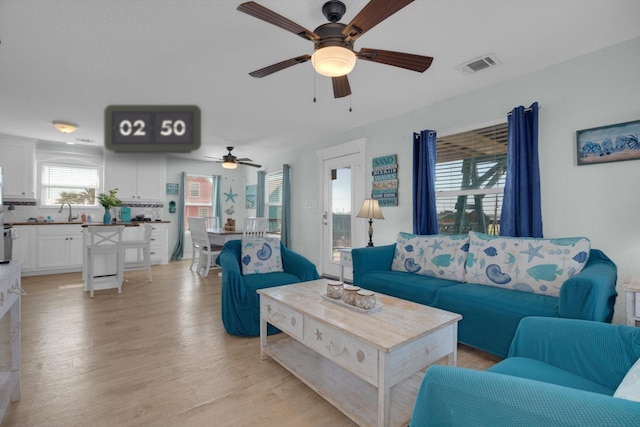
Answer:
2,50
